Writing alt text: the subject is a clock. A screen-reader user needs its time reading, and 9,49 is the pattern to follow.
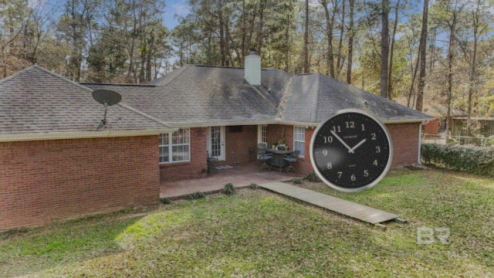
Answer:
1,53
